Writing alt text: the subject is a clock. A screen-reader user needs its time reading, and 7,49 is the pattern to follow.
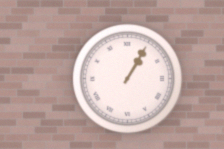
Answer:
1,05
